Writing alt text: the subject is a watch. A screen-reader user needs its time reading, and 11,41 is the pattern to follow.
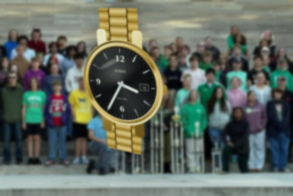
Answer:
3,35
